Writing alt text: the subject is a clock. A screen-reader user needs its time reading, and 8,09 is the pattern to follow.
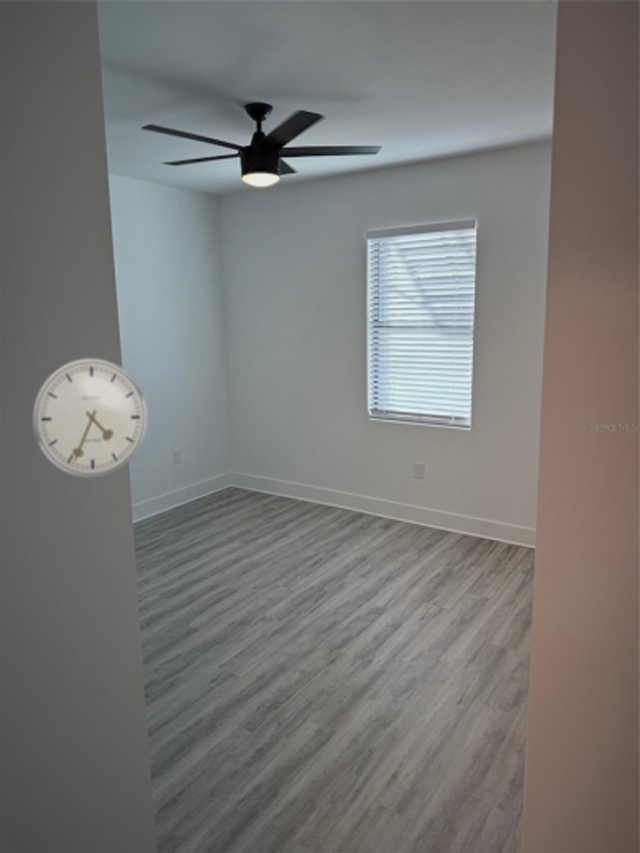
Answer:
4,34
